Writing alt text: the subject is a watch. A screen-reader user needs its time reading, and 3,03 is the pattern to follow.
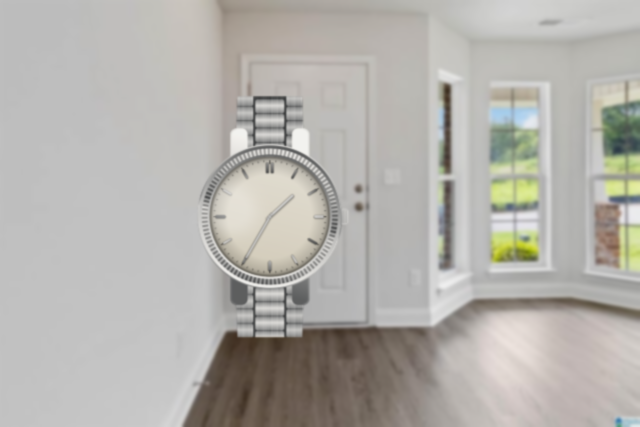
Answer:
1,35
